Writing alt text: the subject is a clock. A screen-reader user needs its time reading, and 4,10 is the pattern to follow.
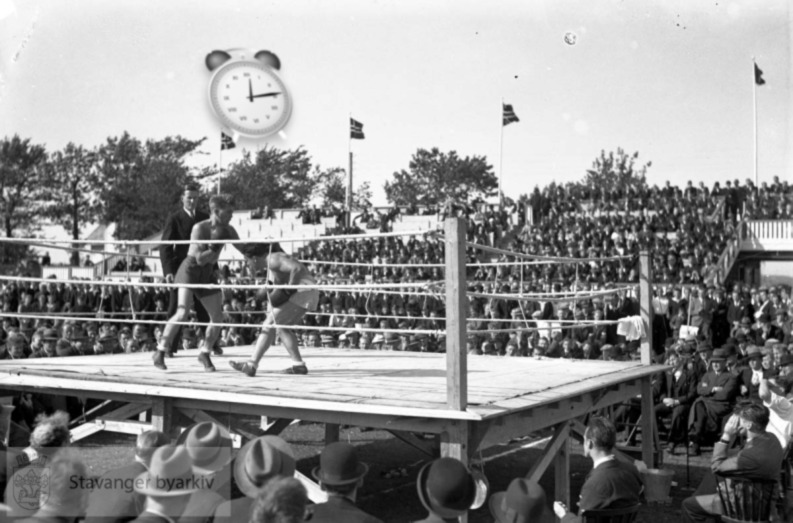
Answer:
12,14
